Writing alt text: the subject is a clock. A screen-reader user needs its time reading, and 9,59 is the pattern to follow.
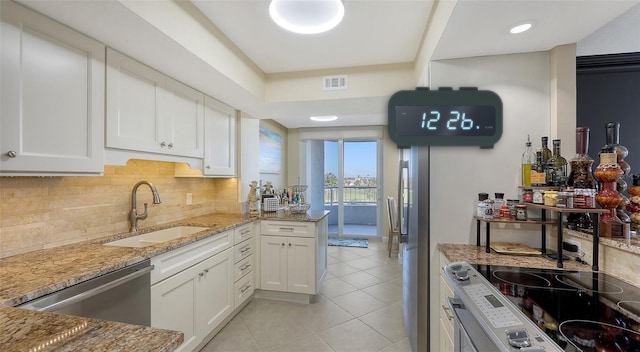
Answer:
12,26
